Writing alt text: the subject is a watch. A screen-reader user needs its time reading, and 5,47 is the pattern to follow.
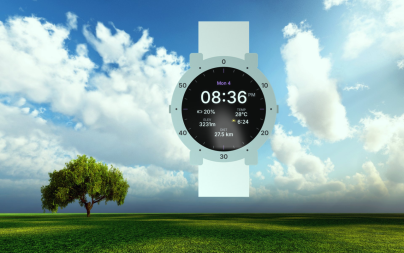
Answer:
8,36
